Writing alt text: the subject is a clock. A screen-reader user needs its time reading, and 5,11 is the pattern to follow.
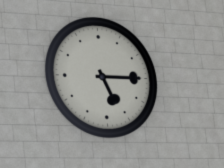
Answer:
5,15
